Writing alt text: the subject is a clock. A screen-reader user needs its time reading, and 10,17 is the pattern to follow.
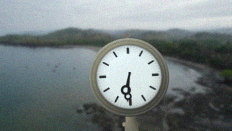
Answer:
6,31
